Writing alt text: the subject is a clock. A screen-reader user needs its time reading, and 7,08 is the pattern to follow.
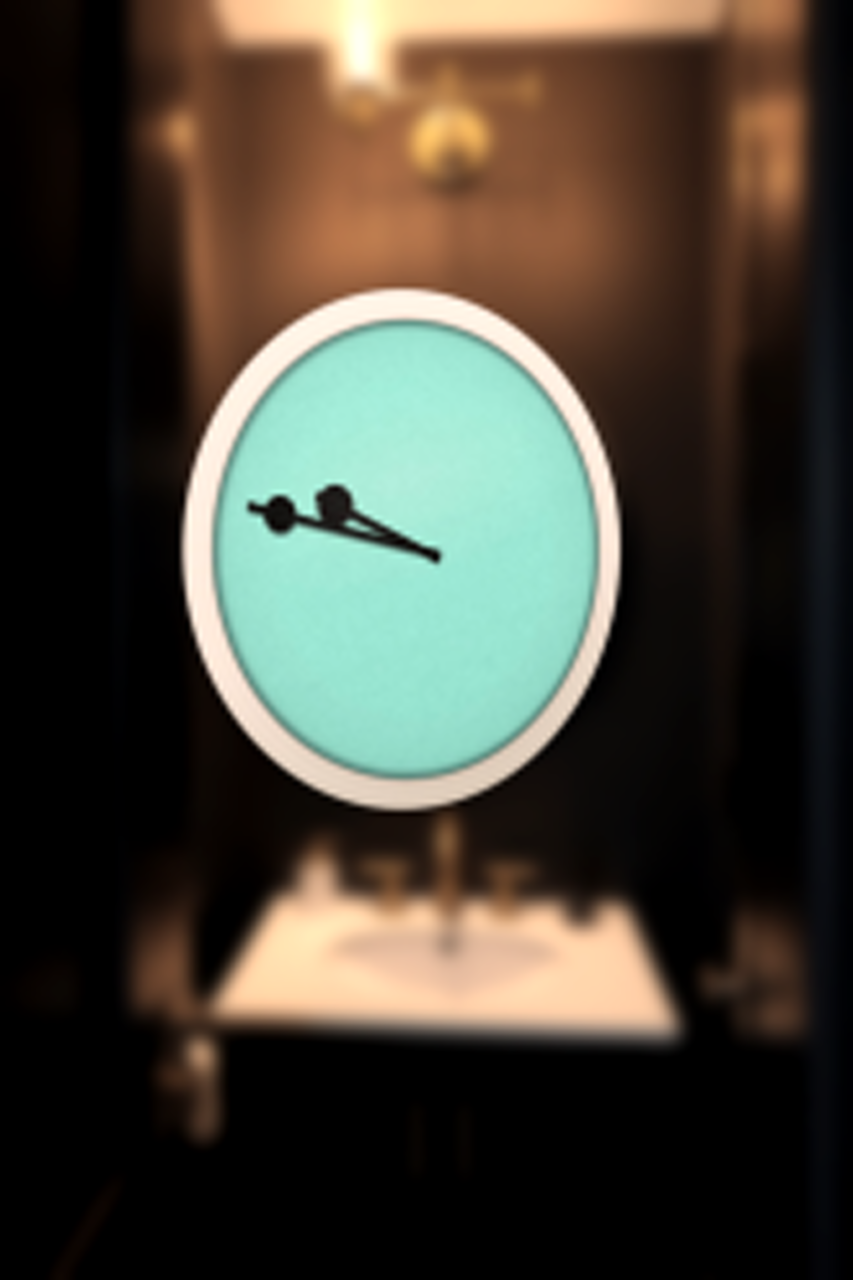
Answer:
9,47
